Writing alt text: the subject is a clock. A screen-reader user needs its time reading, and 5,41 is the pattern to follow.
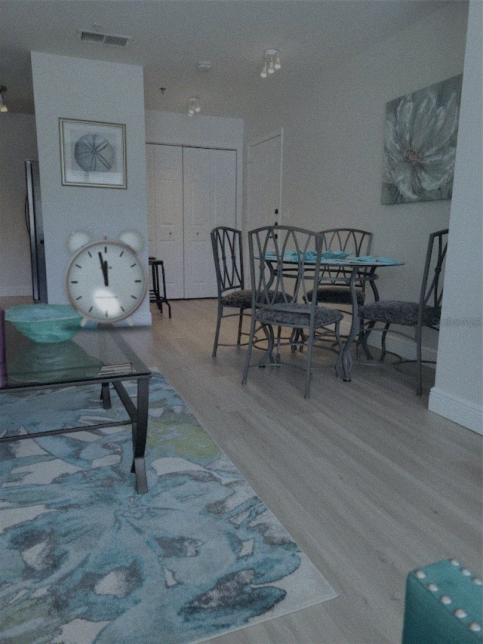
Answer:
11,58
